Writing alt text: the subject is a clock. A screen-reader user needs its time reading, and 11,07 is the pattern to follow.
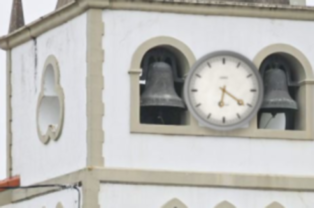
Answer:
6,21
